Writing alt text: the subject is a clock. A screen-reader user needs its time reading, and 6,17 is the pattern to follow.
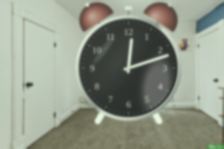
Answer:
12,12
